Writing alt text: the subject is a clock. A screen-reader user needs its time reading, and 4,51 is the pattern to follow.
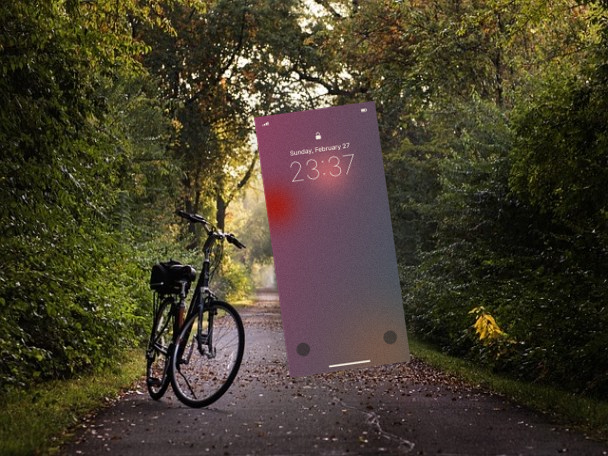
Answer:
23,37
